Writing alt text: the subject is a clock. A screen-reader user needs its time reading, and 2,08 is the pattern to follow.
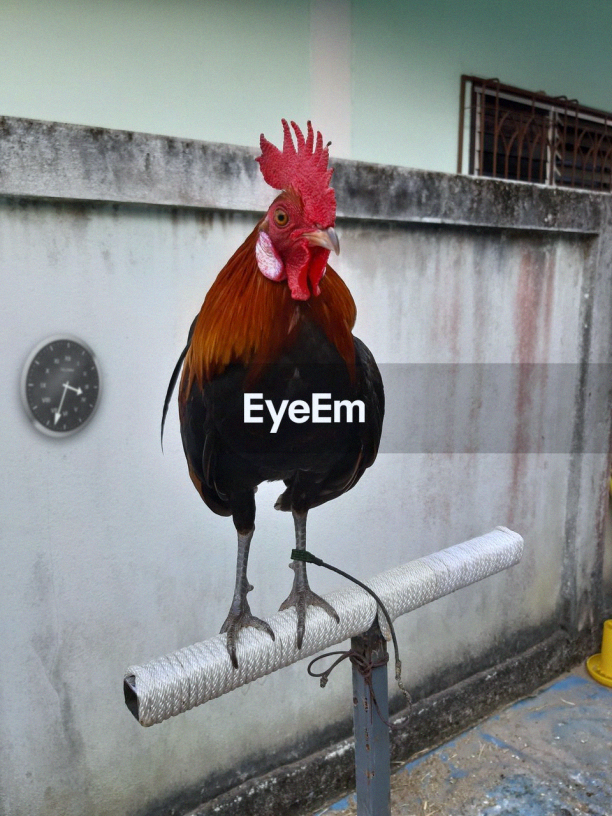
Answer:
3,33
